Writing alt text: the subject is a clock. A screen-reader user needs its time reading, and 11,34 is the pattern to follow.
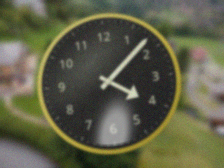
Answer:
4,08
